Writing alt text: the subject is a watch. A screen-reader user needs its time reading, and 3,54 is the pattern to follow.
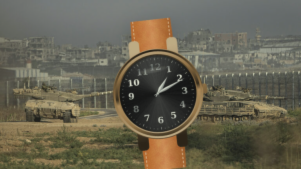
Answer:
1,11
